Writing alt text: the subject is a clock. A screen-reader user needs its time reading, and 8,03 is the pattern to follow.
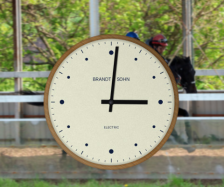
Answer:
3,01
